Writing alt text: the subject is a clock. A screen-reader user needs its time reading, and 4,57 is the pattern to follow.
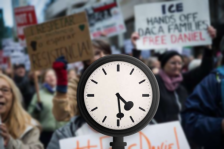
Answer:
4,29
